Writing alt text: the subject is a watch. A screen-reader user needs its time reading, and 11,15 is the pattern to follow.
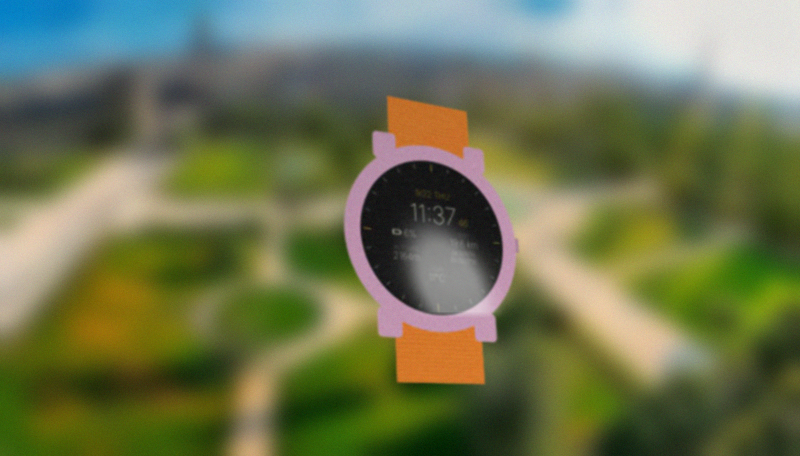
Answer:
11,37
